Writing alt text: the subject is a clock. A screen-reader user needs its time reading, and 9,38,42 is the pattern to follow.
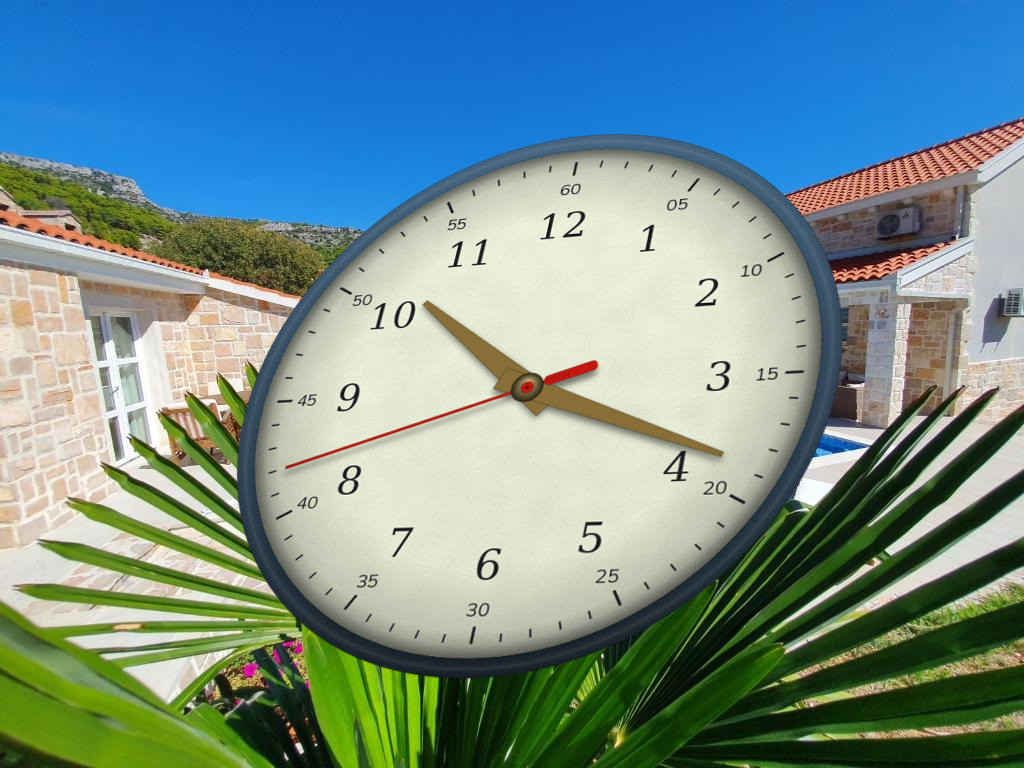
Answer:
10,18,42
